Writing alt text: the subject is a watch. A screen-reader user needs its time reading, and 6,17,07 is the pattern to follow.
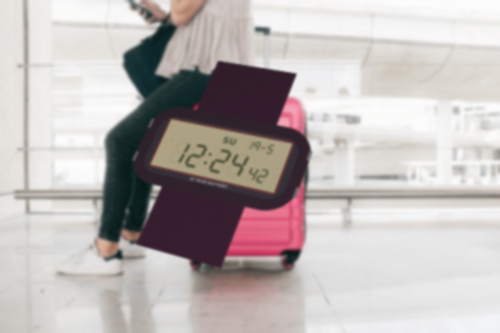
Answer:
12,24,42
